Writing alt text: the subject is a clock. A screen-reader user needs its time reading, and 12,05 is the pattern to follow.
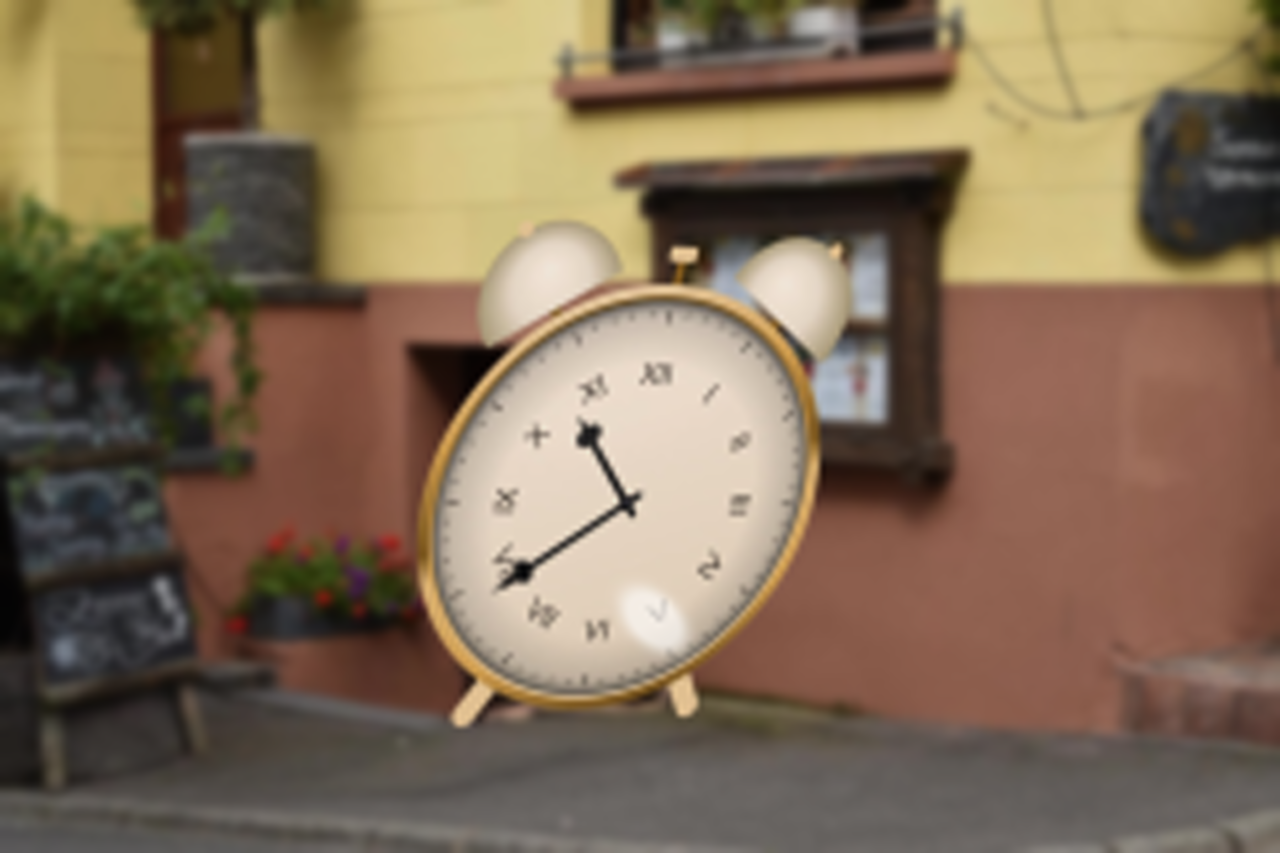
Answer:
10,39
